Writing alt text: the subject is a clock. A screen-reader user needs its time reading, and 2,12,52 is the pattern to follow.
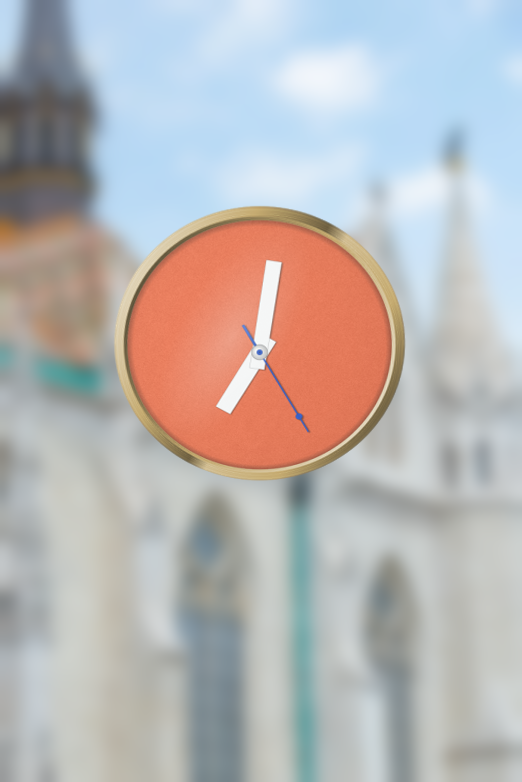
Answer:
7,01,25
